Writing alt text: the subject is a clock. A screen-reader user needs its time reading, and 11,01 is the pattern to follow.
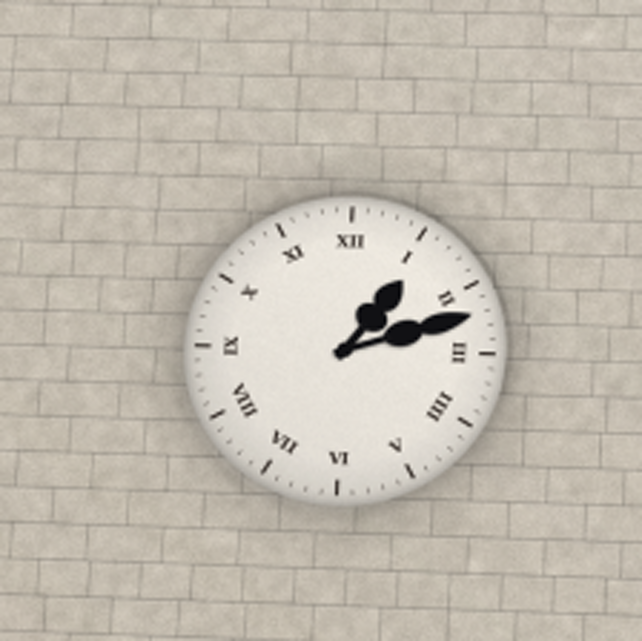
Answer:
1,12
